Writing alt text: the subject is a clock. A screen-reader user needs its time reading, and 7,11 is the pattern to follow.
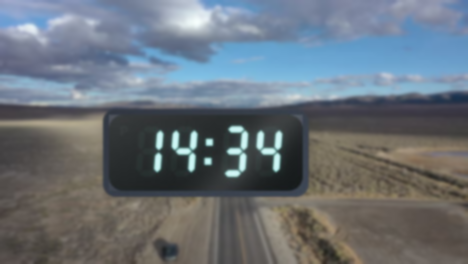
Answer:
14,34
